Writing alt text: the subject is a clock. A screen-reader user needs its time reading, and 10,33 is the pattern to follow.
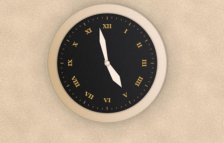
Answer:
4,58
